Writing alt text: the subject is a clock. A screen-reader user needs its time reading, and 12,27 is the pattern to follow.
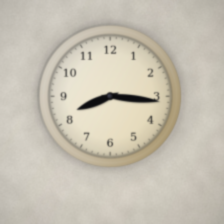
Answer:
8,16
